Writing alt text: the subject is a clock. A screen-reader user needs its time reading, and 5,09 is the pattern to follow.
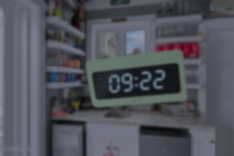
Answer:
9,22
